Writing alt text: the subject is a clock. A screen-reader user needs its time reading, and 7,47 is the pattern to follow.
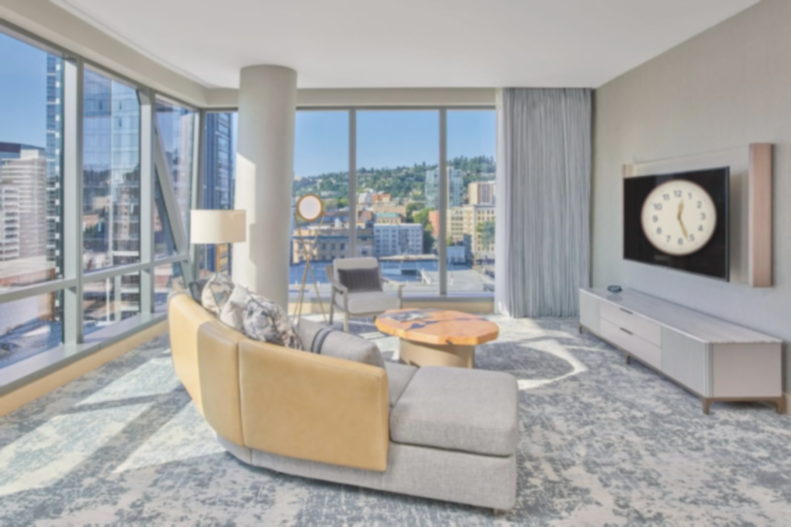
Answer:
12,27
